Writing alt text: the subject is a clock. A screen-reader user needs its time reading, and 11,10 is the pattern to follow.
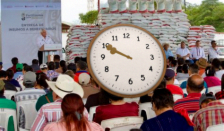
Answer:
9,50
